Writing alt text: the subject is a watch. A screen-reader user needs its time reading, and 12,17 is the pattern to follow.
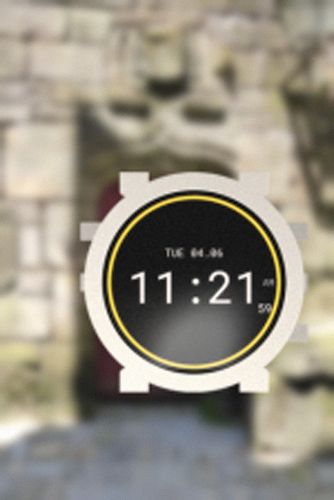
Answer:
11,21
